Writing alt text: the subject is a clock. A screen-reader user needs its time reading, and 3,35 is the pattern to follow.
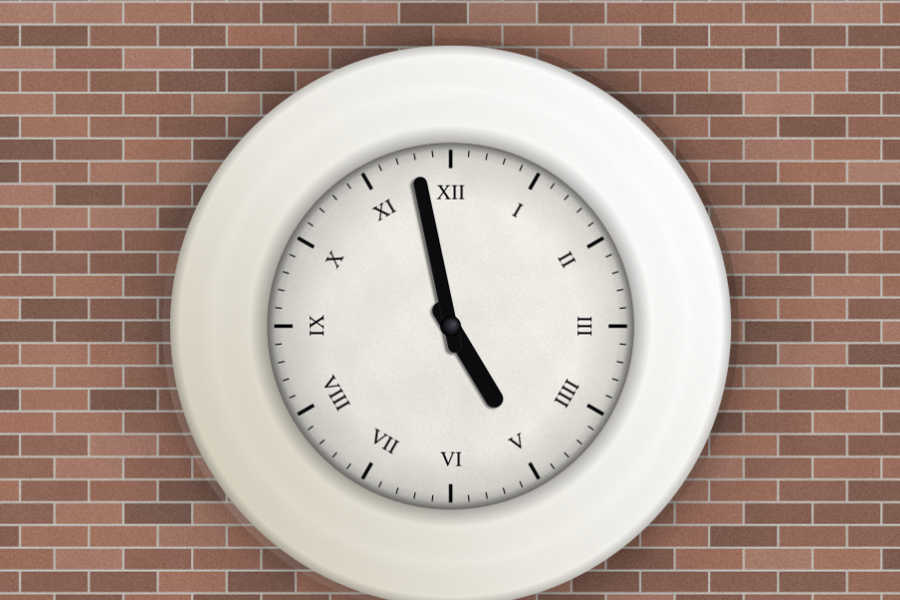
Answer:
4,58
